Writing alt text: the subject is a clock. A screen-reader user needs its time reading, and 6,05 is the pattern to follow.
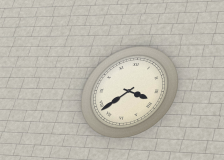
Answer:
3,38
